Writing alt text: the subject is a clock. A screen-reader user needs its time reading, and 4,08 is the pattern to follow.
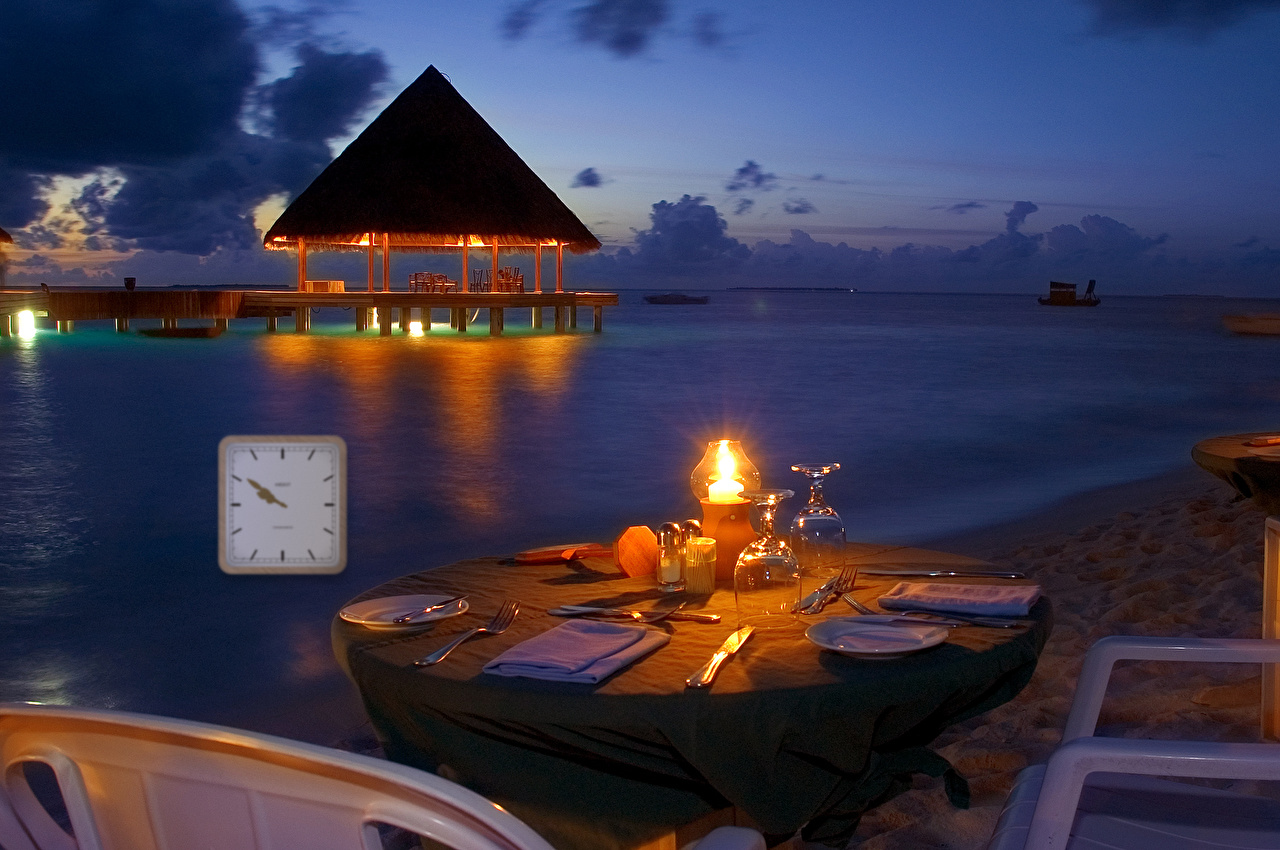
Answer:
9,51
